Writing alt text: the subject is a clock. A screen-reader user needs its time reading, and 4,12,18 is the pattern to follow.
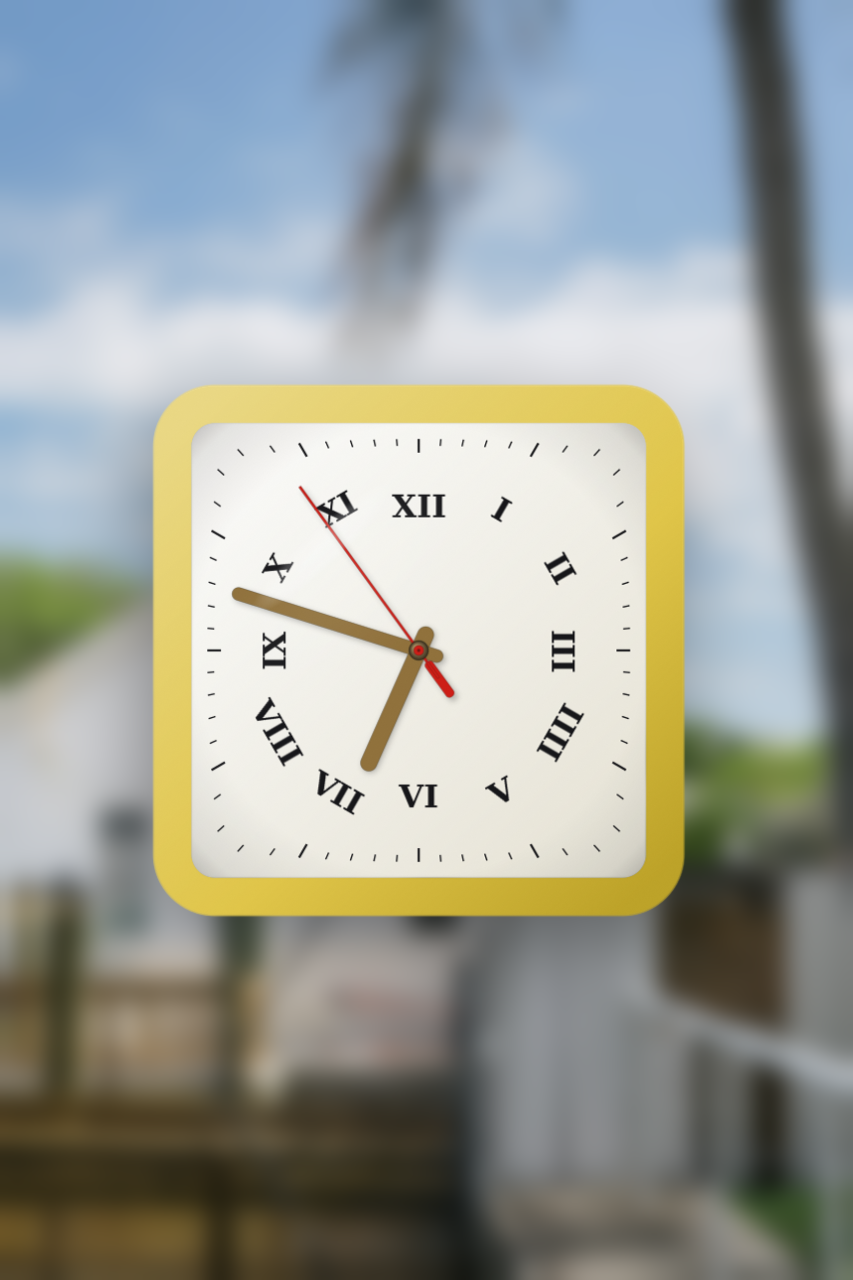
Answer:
6,47,54
